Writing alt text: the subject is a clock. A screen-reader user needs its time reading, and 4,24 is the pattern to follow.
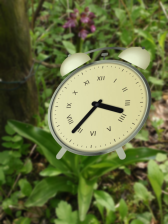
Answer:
3,36
